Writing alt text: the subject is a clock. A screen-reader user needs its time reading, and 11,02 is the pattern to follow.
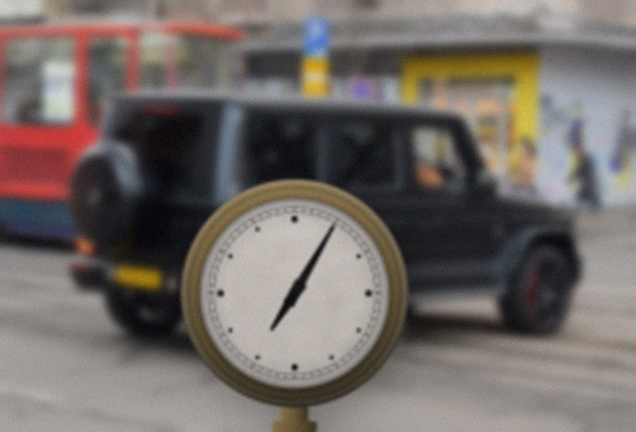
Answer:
7,05
